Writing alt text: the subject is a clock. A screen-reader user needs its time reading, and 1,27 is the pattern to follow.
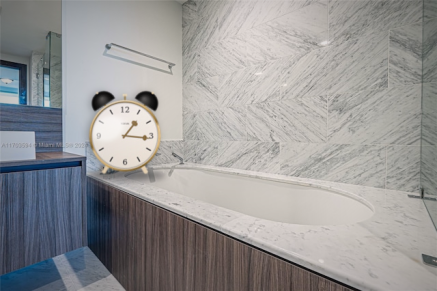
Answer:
1,16
